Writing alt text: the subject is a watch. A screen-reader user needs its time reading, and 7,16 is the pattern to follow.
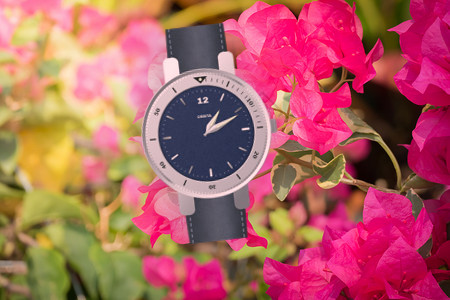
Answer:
1,11
